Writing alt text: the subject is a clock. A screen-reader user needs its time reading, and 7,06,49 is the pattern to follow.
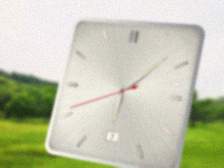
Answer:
6,07,41
